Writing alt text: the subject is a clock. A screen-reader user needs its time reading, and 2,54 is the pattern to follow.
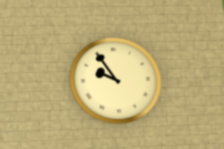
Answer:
9,55
